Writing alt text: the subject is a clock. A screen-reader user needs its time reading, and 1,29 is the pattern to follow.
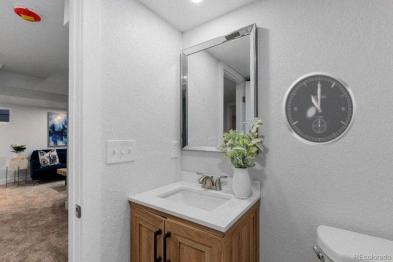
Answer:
11,00
